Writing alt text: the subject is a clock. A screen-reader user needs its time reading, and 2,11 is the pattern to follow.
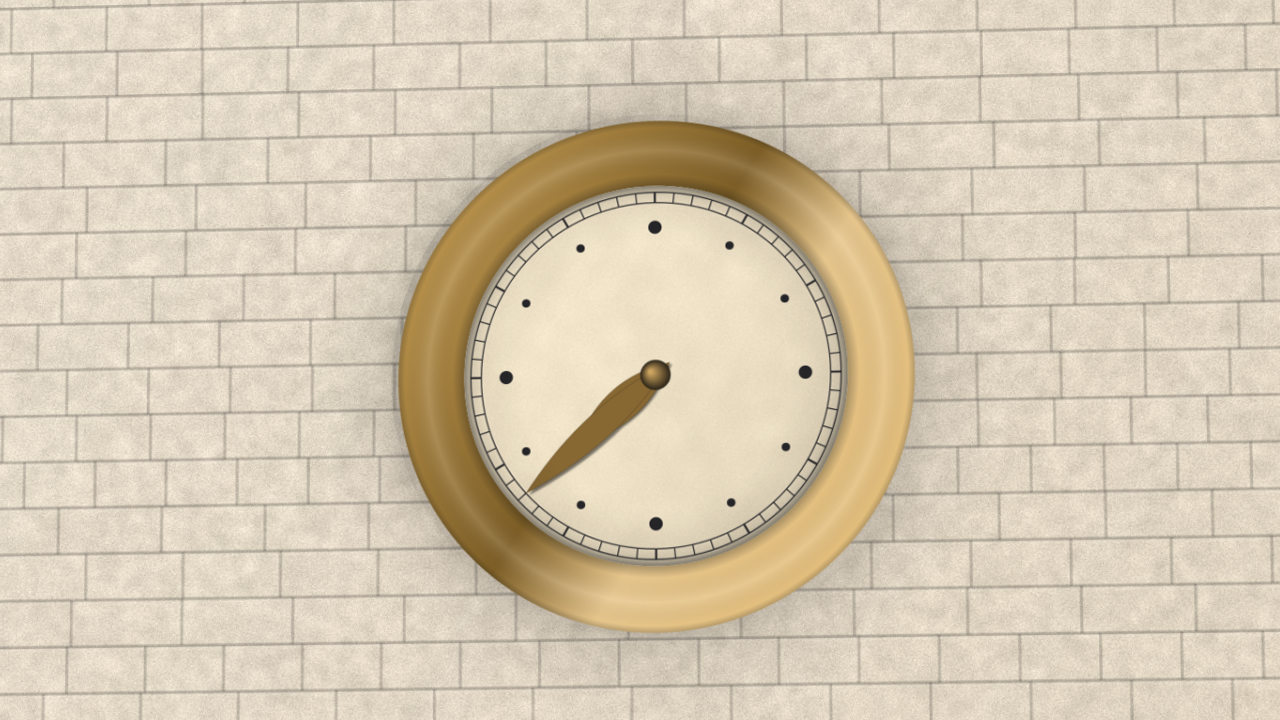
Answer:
7,38
